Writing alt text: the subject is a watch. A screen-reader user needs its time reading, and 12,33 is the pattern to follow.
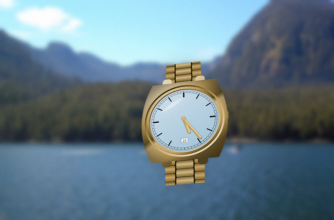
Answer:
5,24
